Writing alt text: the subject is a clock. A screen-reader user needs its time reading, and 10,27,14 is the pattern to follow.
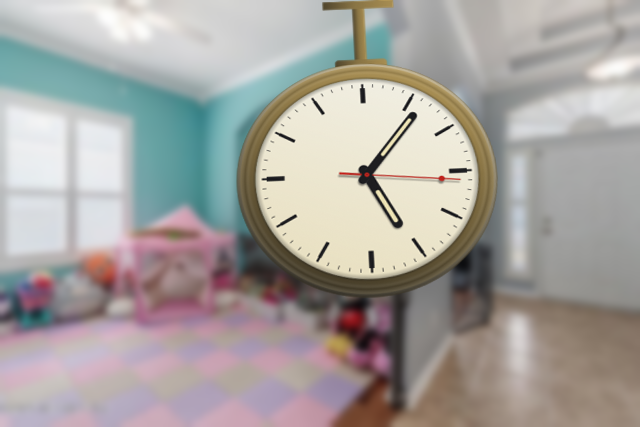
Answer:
5,06,16
